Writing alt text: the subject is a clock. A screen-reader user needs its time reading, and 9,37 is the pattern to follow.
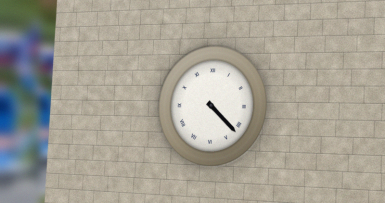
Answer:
4,22
